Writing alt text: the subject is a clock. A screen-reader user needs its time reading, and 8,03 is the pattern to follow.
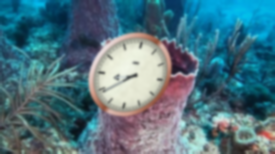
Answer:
8,39
